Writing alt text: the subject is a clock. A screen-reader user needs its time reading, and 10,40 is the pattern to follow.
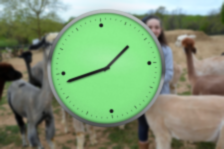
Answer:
1,43
